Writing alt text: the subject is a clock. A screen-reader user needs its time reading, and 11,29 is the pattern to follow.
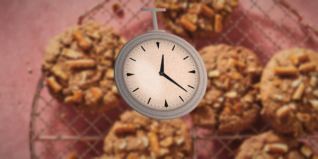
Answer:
12,22
